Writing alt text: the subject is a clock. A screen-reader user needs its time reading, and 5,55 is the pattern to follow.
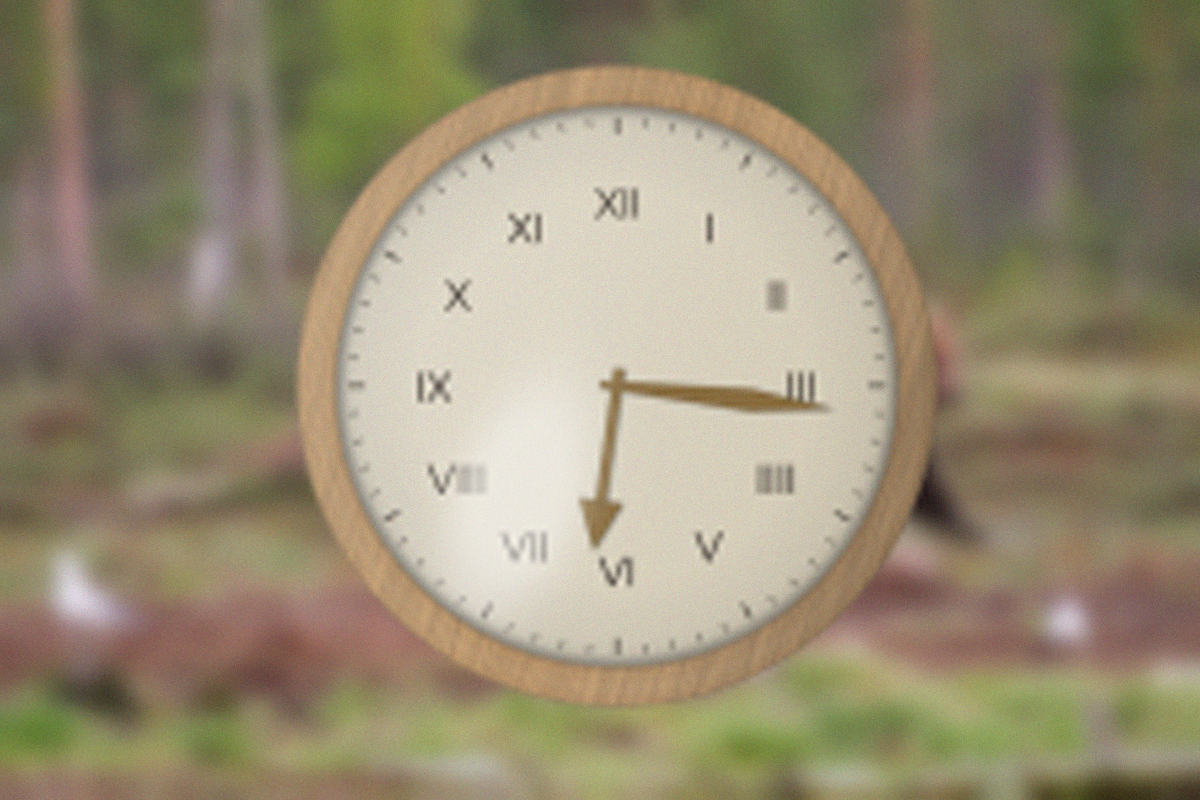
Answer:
6,16
